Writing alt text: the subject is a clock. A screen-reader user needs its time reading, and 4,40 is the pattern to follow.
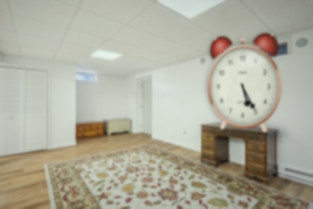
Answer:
5,25
